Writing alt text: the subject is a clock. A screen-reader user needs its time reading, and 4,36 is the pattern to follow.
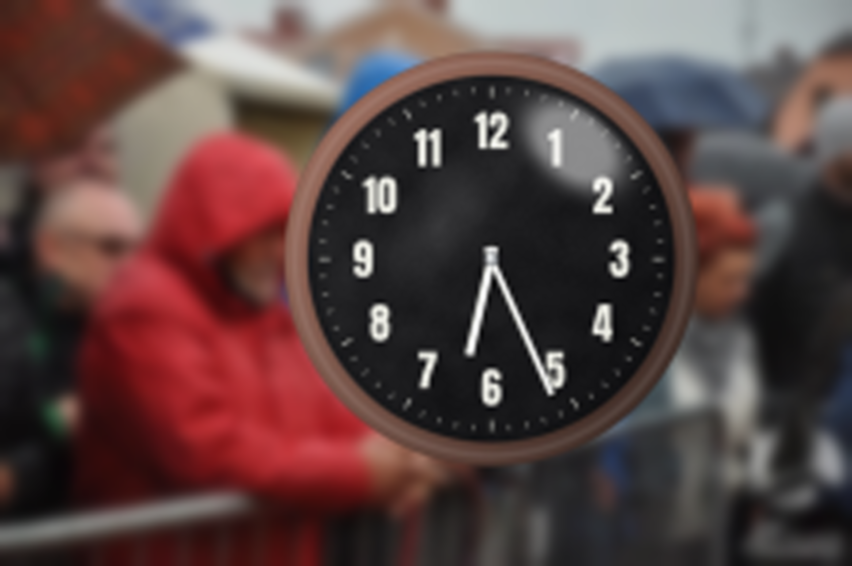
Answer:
6,26
